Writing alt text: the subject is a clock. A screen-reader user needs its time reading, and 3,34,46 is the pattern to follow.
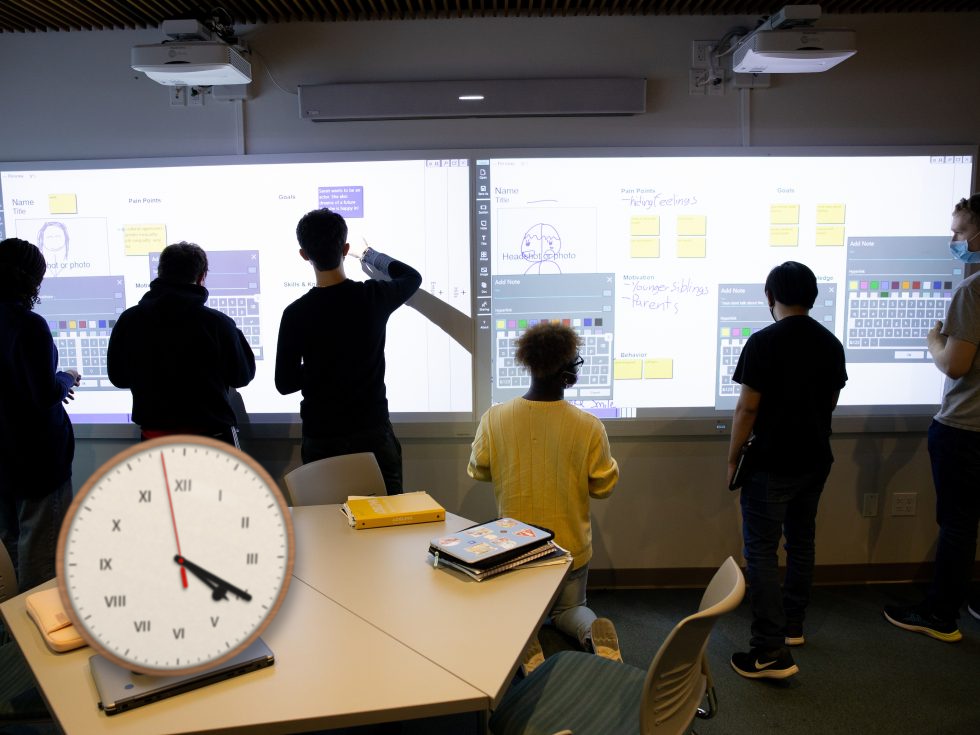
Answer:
4,19,58
